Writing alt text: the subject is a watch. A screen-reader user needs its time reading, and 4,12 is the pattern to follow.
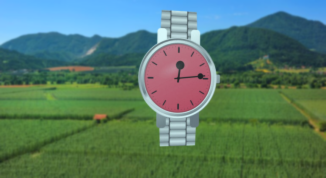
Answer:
12,14
